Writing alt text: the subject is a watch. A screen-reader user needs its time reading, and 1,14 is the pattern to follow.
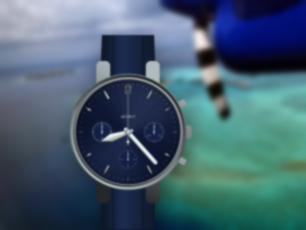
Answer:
8,23
